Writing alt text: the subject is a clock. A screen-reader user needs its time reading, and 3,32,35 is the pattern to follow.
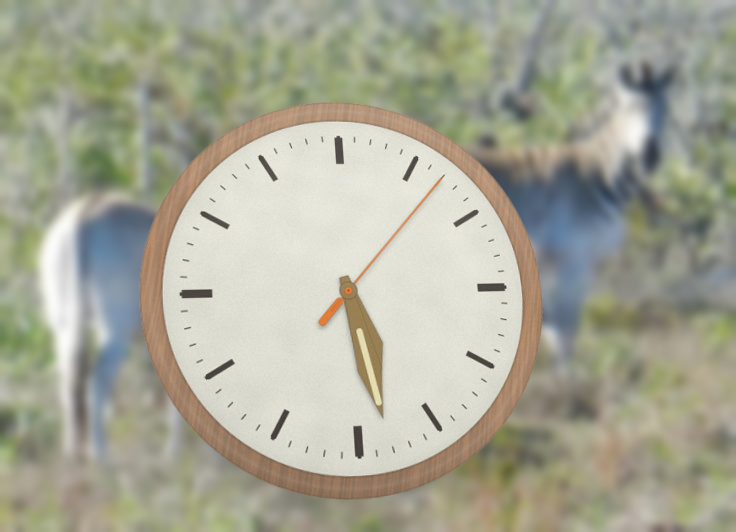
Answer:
5,28,07
